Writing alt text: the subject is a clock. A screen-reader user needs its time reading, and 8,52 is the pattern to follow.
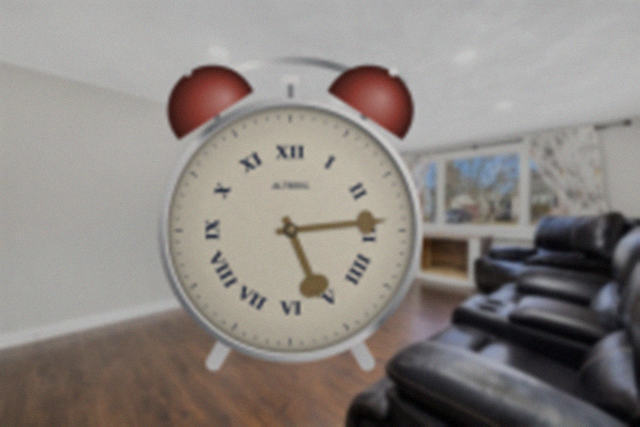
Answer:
5,14
